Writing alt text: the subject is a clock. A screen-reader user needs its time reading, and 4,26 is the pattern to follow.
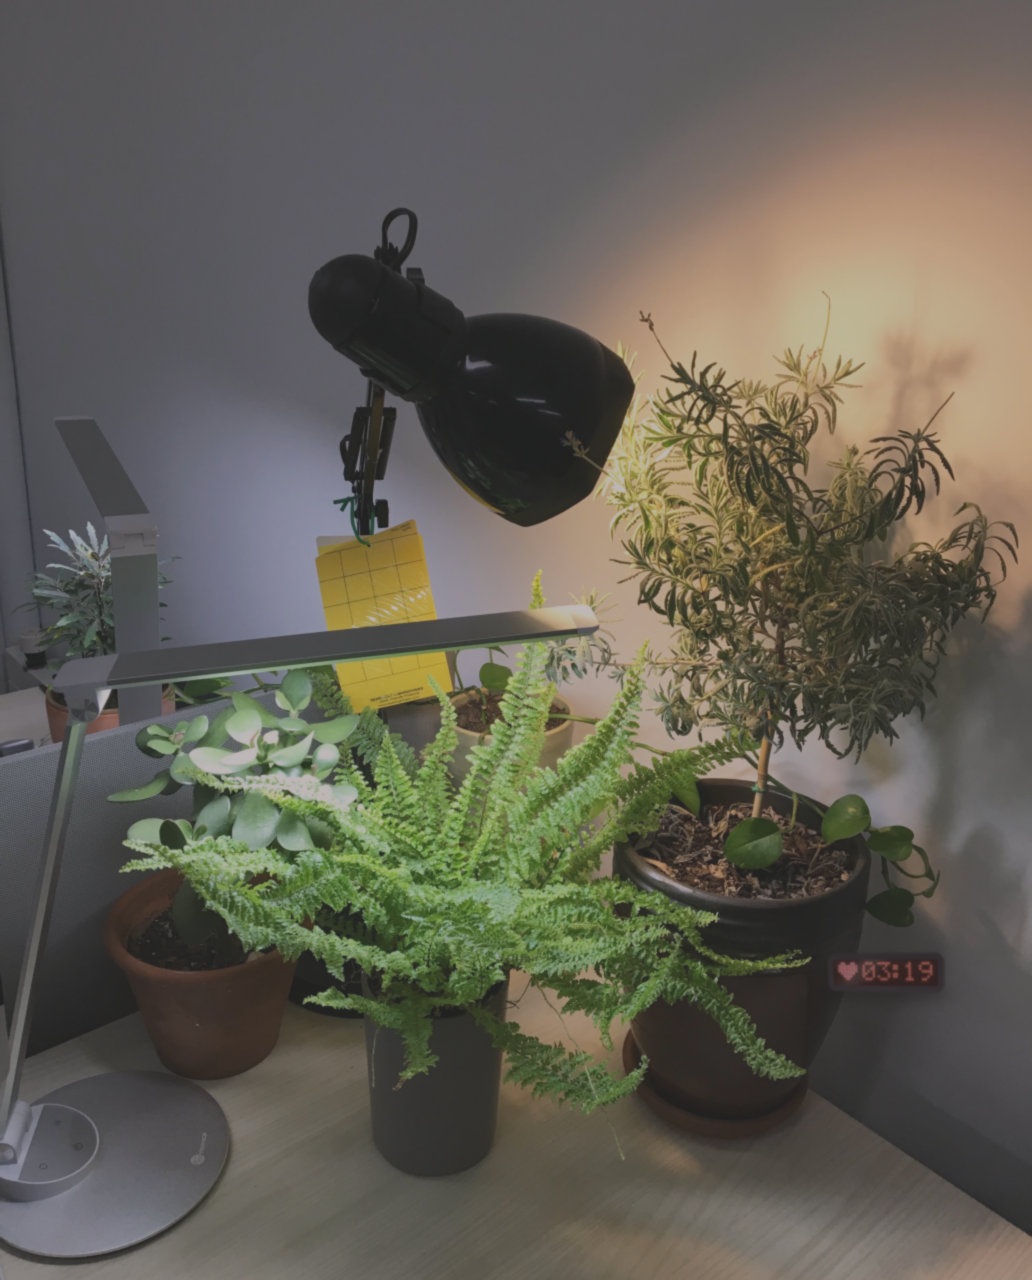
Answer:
3,19
